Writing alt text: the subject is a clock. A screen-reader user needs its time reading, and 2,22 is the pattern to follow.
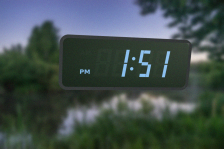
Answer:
1,51
